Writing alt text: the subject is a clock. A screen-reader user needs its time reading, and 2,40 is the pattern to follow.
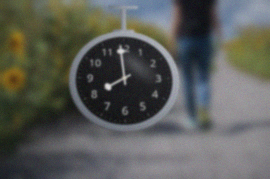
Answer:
7,59
